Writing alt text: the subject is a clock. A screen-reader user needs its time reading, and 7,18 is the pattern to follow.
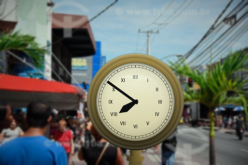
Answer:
7,51
